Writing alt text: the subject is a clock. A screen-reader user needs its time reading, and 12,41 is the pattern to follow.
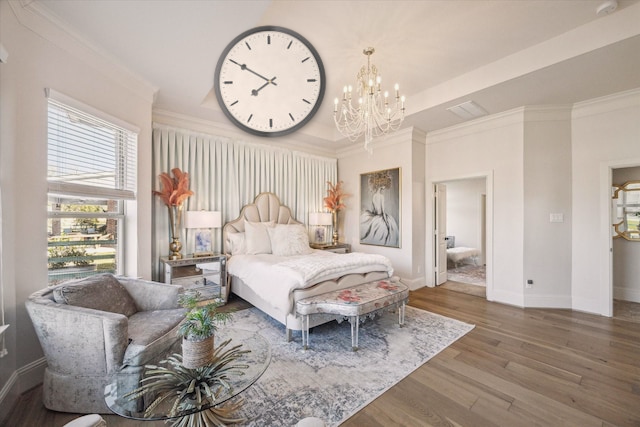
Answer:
7,50
